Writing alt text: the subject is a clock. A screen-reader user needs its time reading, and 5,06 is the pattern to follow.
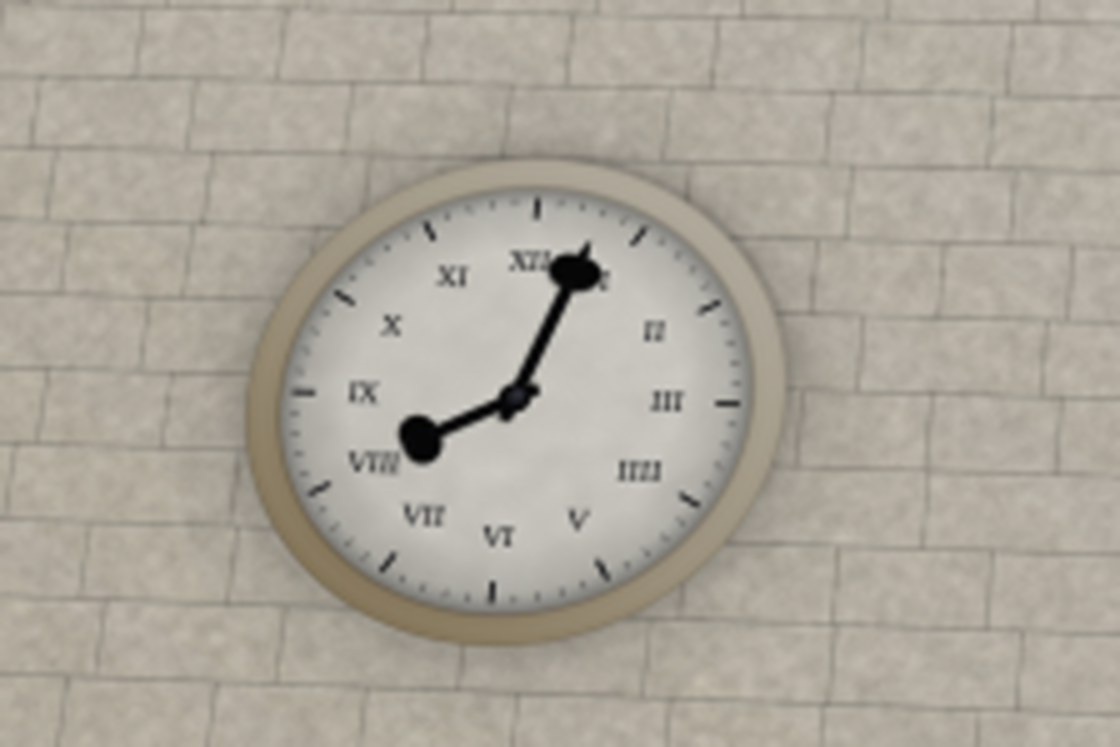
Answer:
8,03
